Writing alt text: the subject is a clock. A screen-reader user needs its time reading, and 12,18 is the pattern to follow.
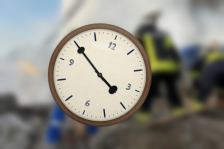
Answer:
3,50
